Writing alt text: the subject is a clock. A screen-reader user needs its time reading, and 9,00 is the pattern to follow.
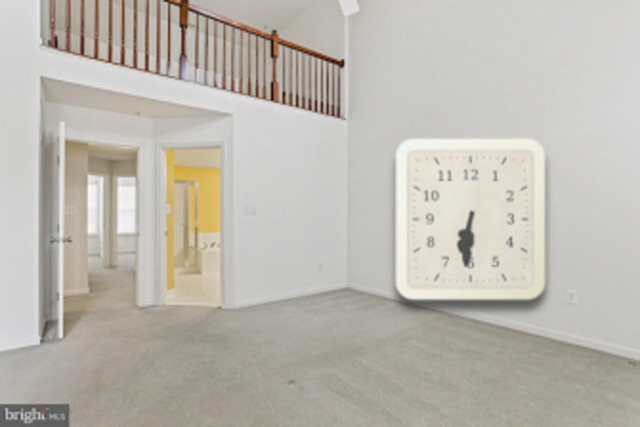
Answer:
6,31
